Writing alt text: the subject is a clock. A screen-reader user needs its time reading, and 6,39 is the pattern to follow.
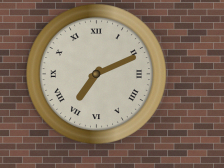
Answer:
7,11
